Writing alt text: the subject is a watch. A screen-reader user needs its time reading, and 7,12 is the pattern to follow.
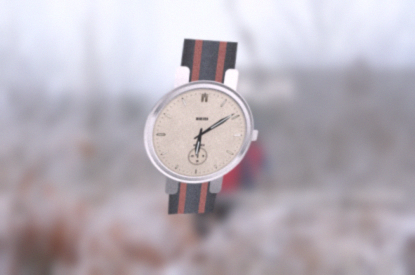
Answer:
6,09
